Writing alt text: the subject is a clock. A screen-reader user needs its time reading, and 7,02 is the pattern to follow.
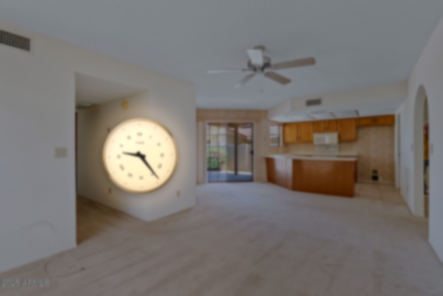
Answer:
9,24
